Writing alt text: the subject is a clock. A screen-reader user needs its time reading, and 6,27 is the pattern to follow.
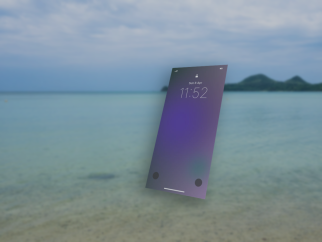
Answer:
11,52
